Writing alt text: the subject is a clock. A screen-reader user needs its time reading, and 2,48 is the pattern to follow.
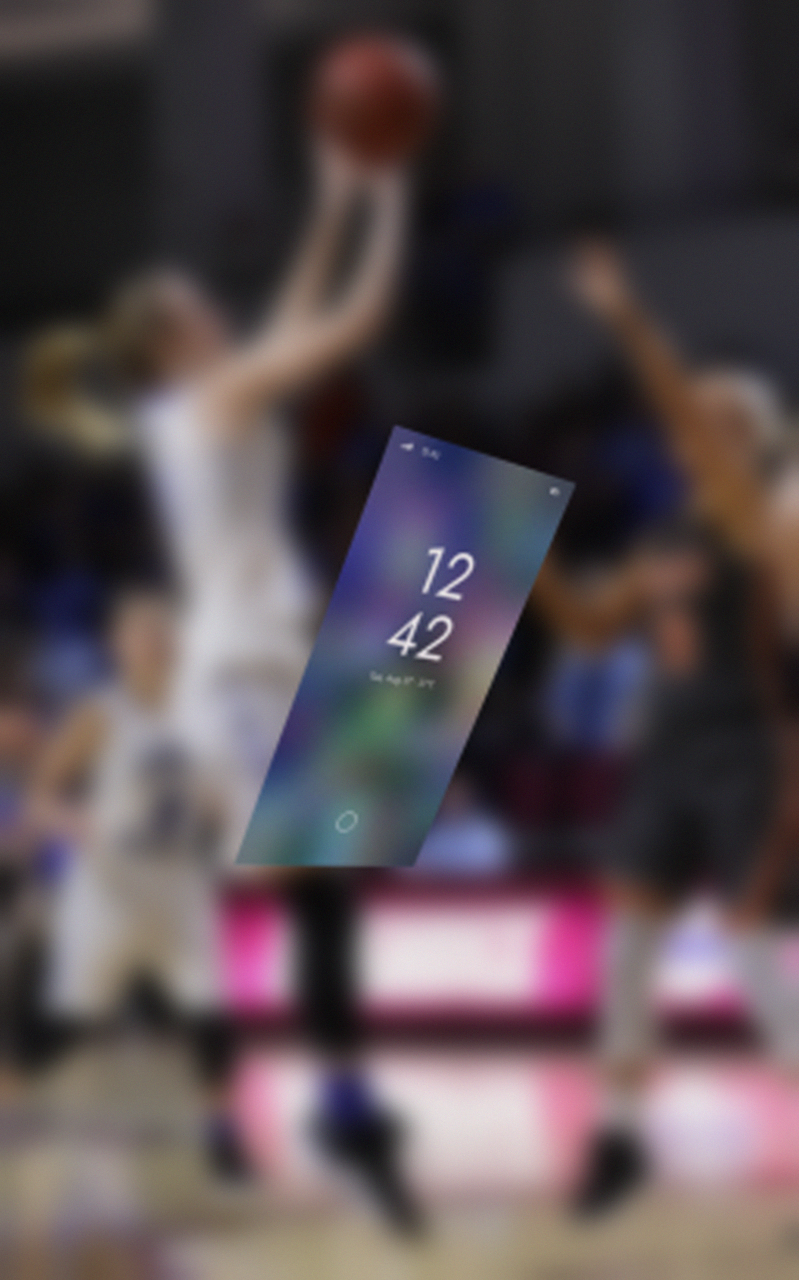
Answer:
12,42
